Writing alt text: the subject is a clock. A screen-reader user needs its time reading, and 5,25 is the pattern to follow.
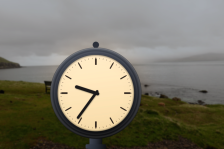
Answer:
9,36
